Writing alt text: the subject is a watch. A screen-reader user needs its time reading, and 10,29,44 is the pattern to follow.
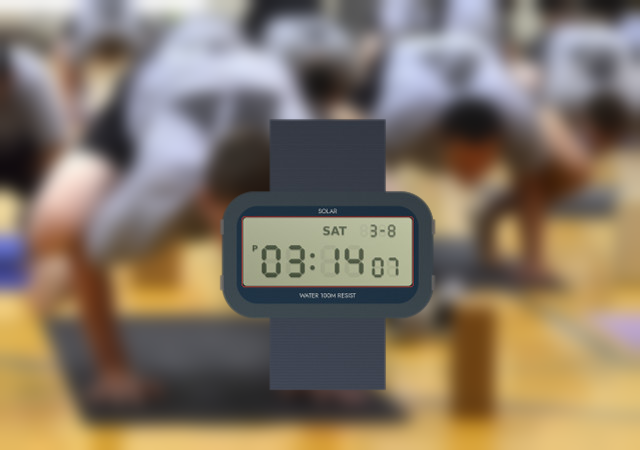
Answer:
3,14,07
